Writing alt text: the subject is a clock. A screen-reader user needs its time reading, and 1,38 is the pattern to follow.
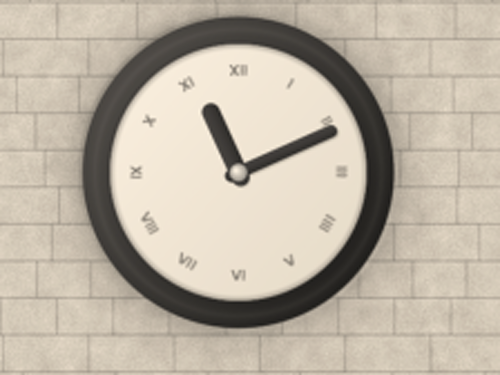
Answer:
11,11
